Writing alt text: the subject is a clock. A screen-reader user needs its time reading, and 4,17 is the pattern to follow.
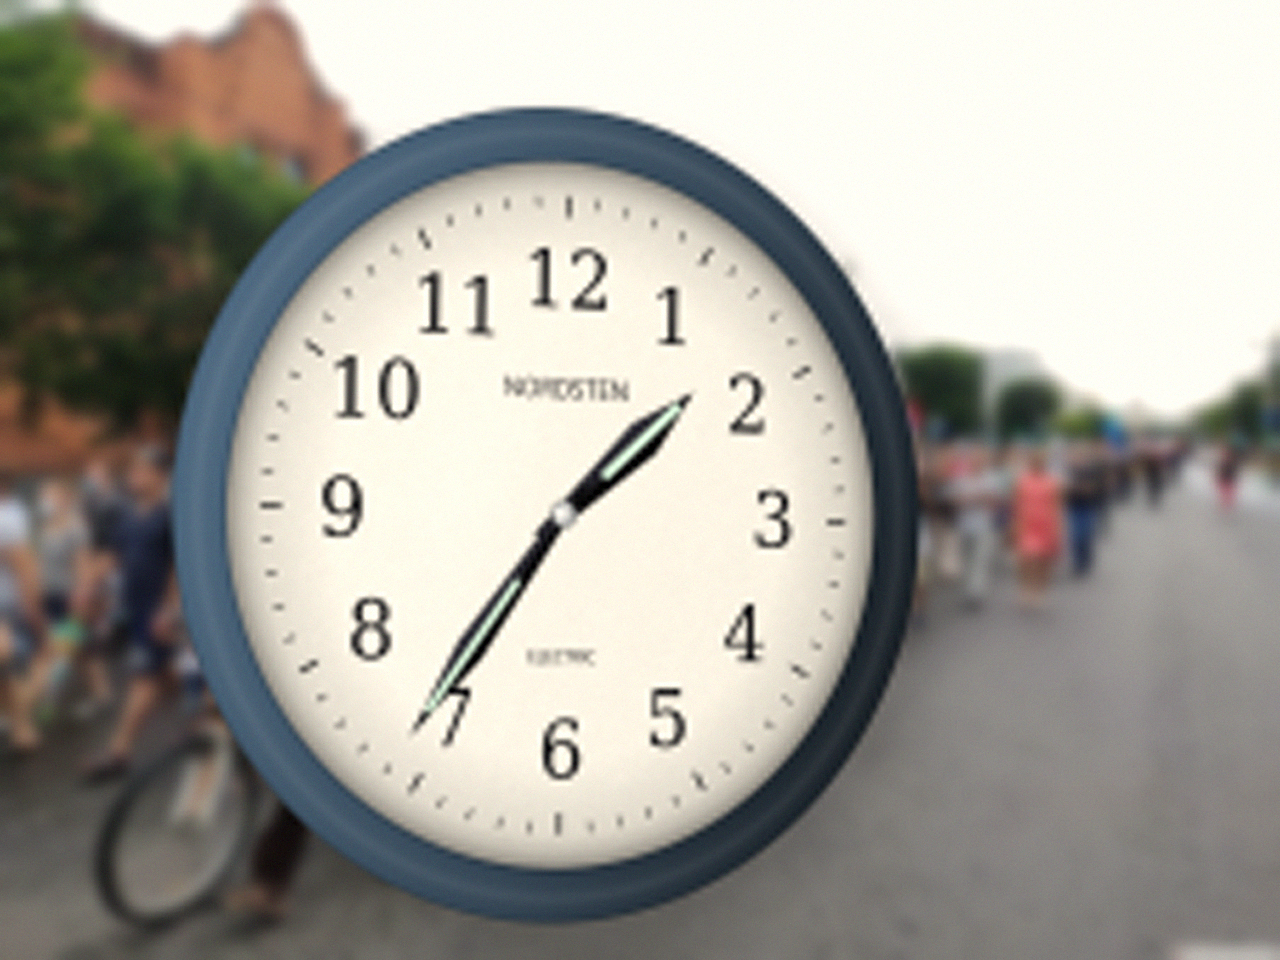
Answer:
1,36
